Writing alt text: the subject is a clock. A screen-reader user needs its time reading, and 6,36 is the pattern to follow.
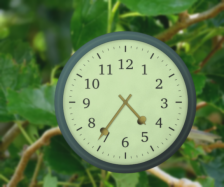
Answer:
4,36
